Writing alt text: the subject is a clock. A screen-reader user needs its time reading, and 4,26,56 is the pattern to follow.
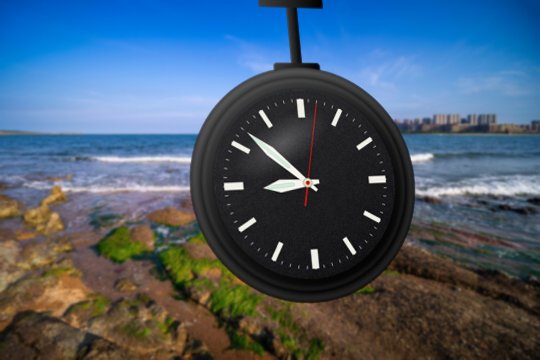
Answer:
8,52,02
